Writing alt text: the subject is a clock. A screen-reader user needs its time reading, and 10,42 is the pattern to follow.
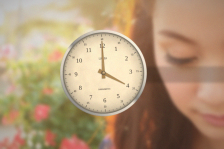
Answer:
4,00
